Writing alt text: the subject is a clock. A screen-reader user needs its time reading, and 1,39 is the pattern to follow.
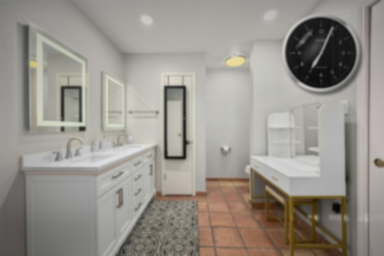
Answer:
7,04
